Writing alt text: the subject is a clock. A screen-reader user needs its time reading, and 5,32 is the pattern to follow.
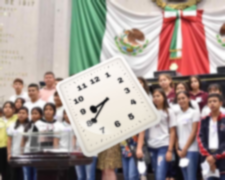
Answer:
8,39
